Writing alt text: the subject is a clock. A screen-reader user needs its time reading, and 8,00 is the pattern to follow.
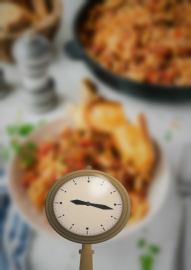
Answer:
9,17
